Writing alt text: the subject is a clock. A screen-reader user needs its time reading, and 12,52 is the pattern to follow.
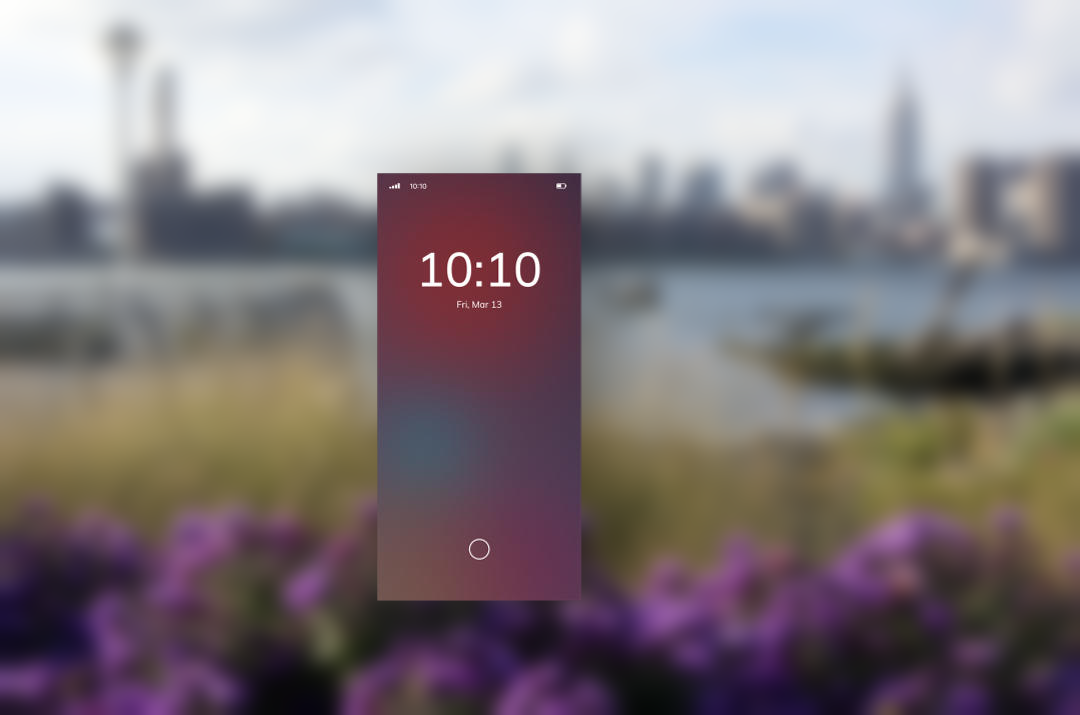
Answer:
10,10
